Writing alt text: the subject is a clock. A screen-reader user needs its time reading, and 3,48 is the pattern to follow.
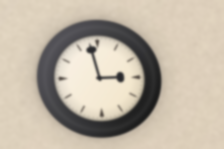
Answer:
2,58
